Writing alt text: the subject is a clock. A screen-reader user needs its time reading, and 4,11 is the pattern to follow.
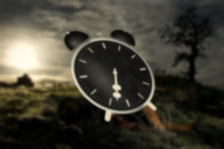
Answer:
6,33
